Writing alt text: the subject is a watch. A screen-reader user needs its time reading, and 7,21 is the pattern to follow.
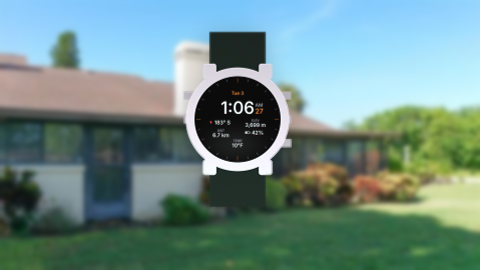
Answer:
1,06
